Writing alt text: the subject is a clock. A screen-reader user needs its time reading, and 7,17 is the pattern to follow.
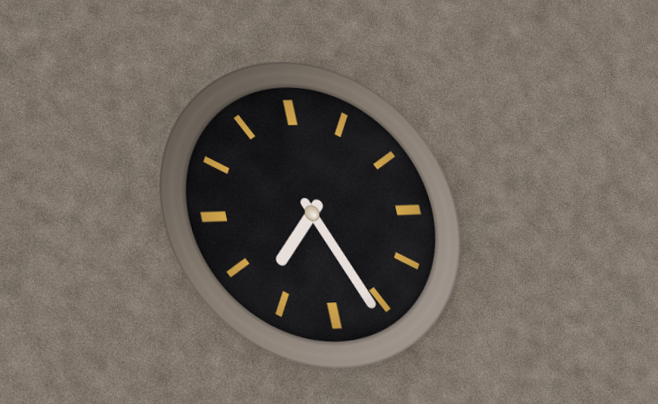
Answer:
7,26
